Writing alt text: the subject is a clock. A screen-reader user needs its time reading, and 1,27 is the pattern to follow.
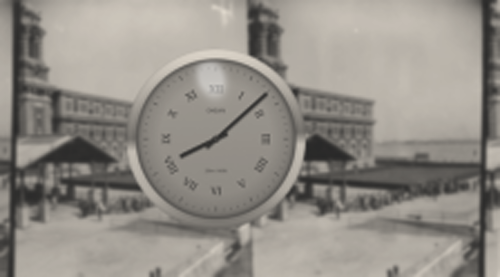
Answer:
8,08
